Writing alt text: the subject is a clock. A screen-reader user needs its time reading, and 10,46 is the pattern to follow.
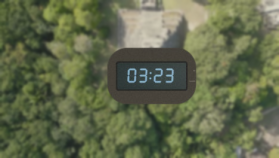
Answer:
3,23
